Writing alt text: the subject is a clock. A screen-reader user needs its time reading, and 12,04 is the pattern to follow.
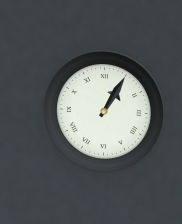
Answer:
1,05
